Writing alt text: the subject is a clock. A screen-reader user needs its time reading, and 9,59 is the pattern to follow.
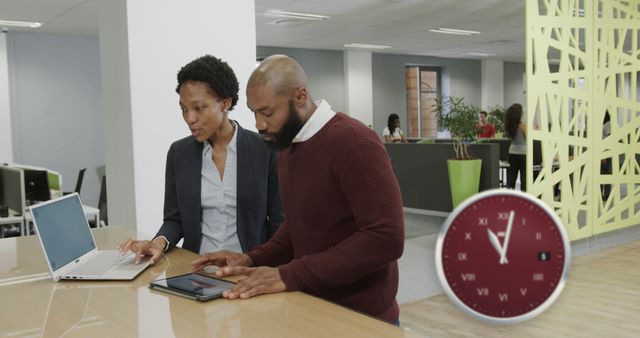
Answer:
11,02
